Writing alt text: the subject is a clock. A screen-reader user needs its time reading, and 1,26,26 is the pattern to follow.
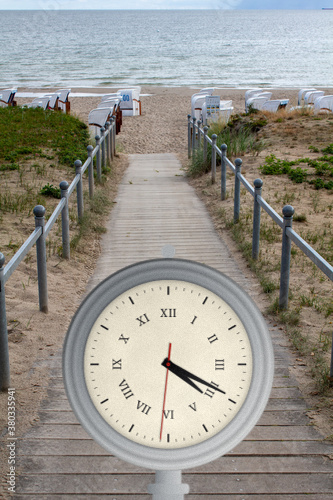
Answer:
4,19,31
